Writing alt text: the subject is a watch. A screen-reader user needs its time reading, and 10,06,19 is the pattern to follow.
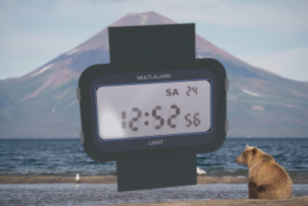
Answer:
12,52,56
